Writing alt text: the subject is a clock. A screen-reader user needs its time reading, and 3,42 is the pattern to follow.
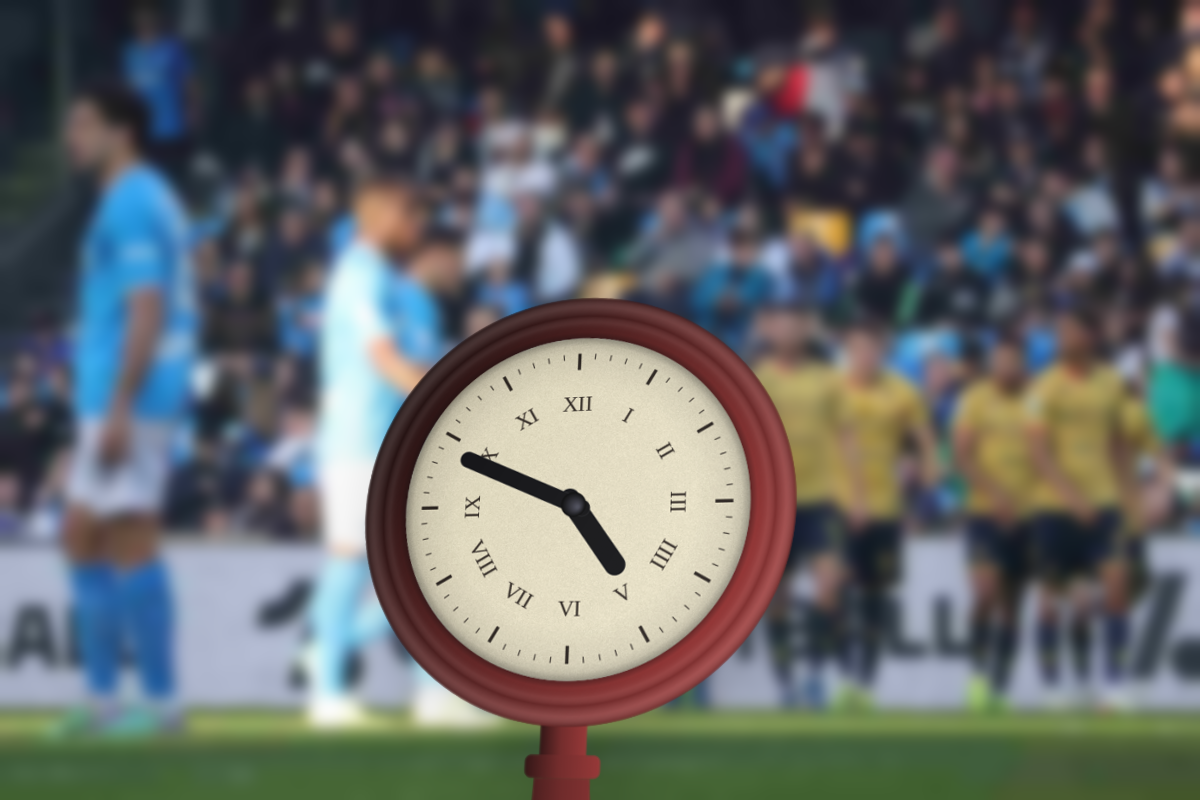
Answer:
4,49
